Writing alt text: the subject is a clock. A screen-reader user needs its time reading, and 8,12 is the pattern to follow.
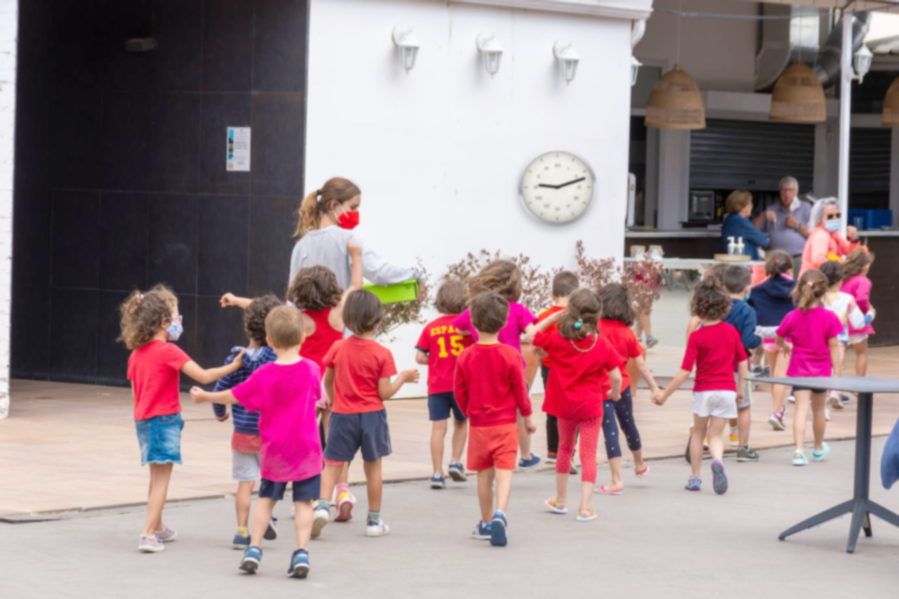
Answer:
9,12
